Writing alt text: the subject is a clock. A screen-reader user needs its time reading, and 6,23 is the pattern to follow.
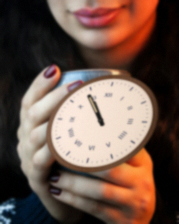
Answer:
10,54
